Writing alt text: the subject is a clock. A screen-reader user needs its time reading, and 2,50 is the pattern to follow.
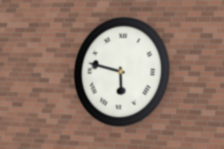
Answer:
5,47
